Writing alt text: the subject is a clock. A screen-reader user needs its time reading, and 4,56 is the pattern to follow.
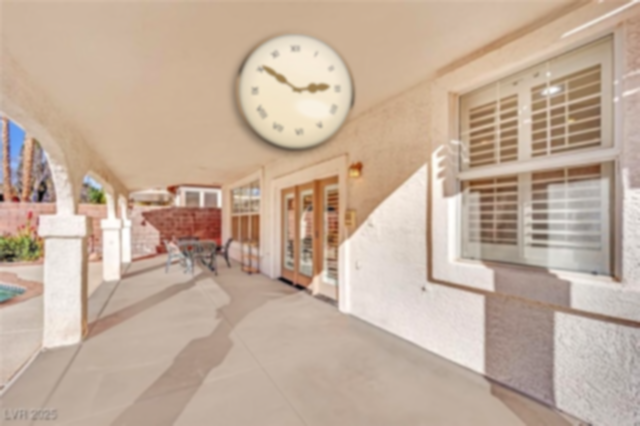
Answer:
2,51
